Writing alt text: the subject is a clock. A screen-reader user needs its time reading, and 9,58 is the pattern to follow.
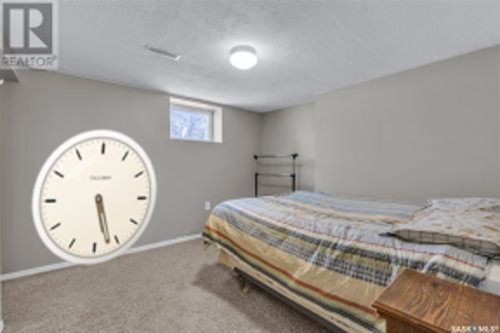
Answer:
5,27
